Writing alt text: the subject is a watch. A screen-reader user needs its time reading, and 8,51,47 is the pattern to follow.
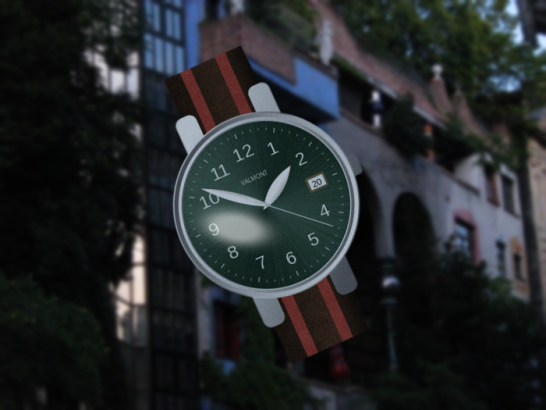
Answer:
1,51,22
